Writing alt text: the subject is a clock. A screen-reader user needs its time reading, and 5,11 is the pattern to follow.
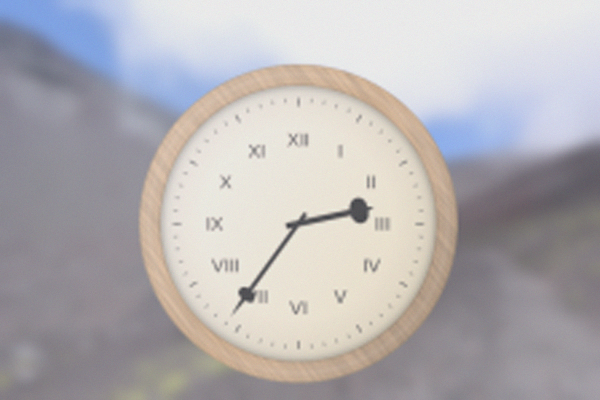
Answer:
2,36
